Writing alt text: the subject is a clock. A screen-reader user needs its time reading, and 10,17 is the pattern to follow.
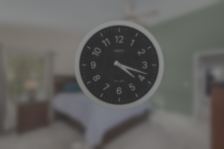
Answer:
4,18
